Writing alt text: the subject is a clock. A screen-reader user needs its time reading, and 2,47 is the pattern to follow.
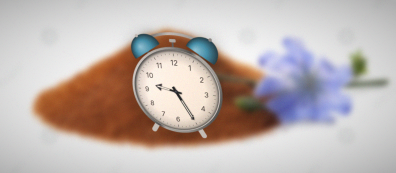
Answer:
9,25
